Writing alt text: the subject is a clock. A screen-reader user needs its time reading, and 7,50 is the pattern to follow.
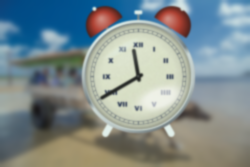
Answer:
11,40
